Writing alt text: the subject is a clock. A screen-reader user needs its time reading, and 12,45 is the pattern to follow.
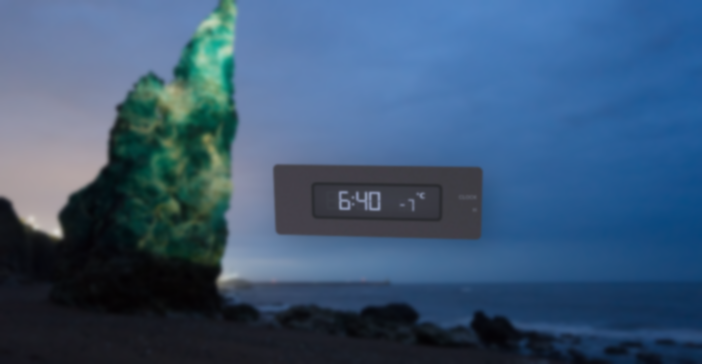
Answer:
6,40
